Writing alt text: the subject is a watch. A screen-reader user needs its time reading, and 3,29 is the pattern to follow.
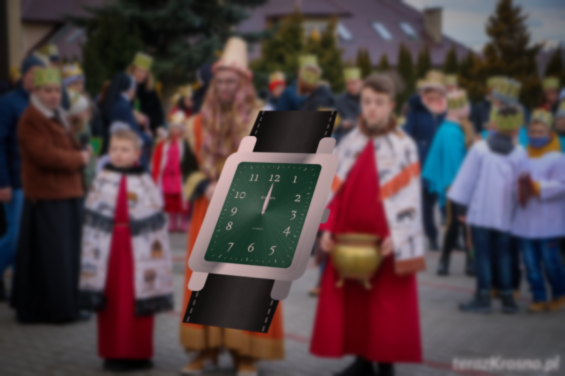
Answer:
12,00
